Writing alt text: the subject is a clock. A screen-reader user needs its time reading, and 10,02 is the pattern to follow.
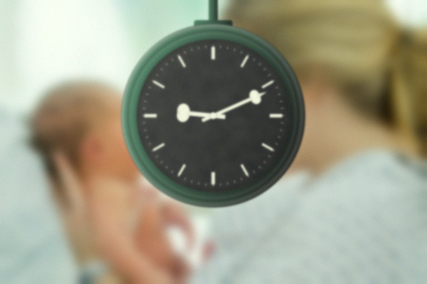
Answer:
9,11
